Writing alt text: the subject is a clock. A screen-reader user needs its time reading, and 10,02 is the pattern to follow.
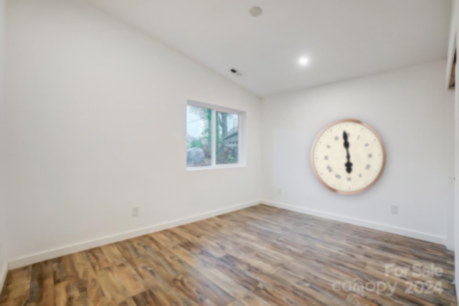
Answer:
5,59
